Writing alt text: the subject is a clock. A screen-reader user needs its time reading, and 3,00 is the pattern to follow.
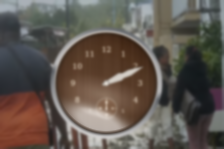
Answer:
2,11
